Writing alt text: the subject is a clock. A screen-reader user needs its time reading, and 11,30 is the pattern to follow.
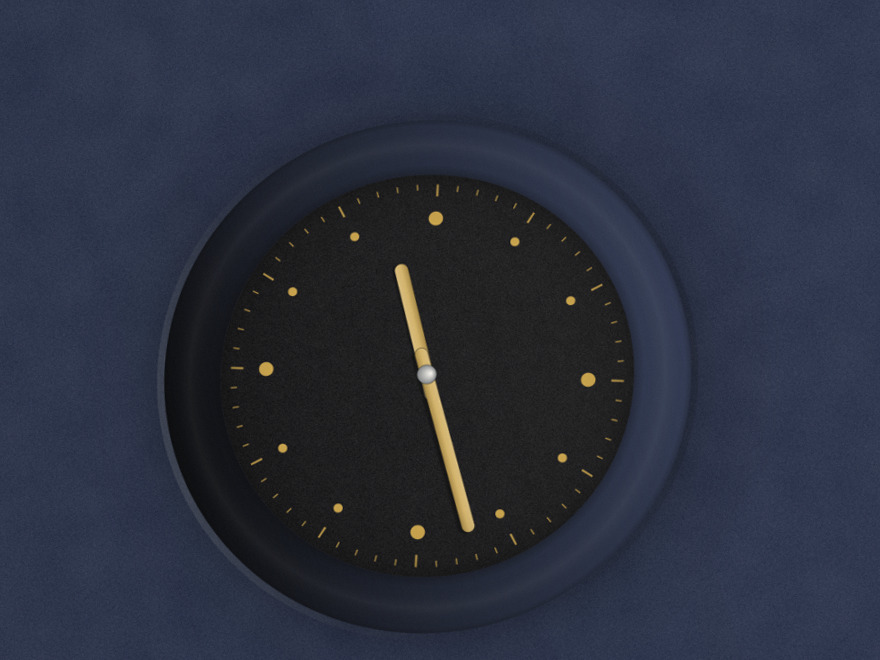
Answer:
11,27
